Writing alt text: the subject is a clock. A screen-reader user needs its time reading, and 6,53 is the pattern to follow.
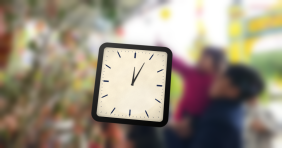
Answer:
12,04
